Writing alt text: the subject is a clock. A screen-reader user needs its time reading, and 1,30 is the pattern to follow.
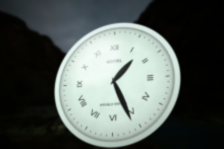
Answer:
1,26
